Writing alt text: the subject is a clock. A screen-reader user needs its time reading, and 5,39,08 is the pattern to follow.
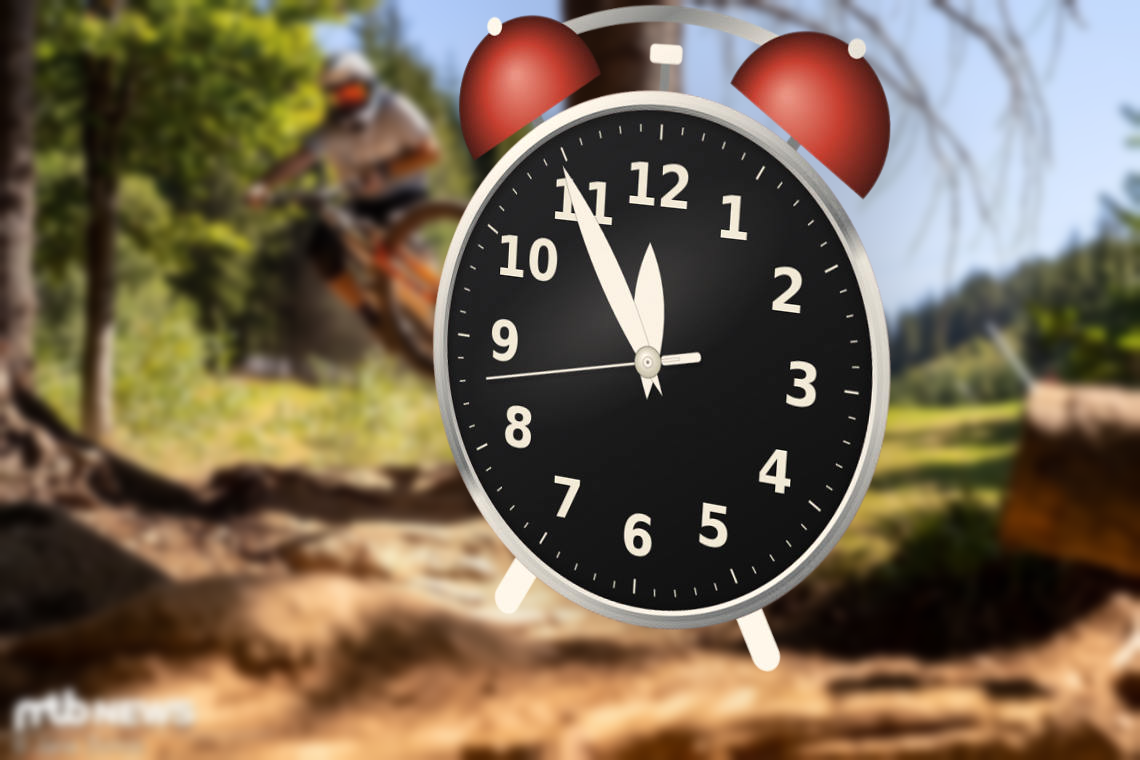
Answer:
11,54,43
